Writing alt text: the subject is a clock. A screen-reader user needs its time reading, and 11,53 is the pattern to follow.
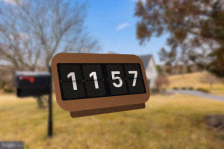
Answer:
11,57
